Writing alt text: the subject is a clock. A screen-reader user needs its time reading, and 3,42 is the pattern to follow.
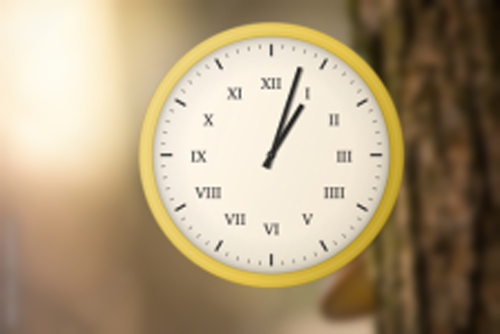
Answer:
1,03
